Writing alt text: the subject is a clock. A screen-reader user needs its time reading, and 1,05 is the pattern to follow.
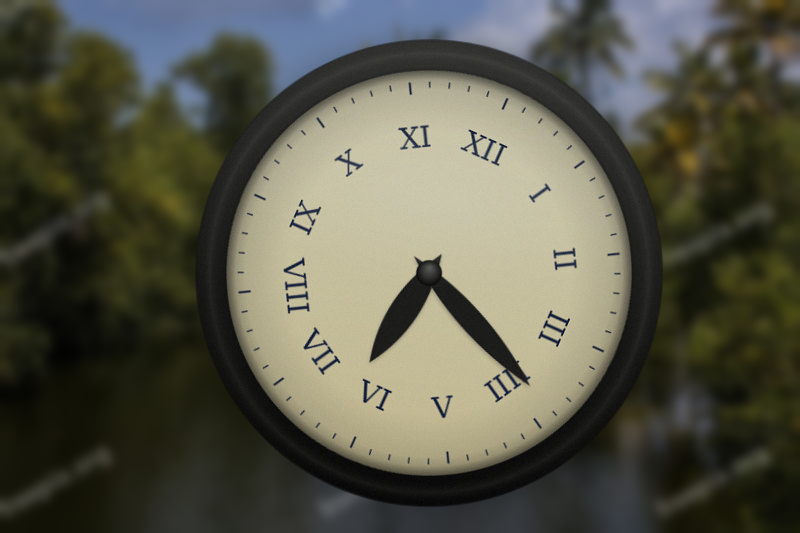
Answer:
6,19
